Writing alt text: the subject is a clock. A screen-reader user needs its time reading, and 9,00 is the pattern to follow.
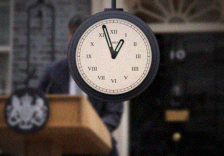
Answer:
12,57
